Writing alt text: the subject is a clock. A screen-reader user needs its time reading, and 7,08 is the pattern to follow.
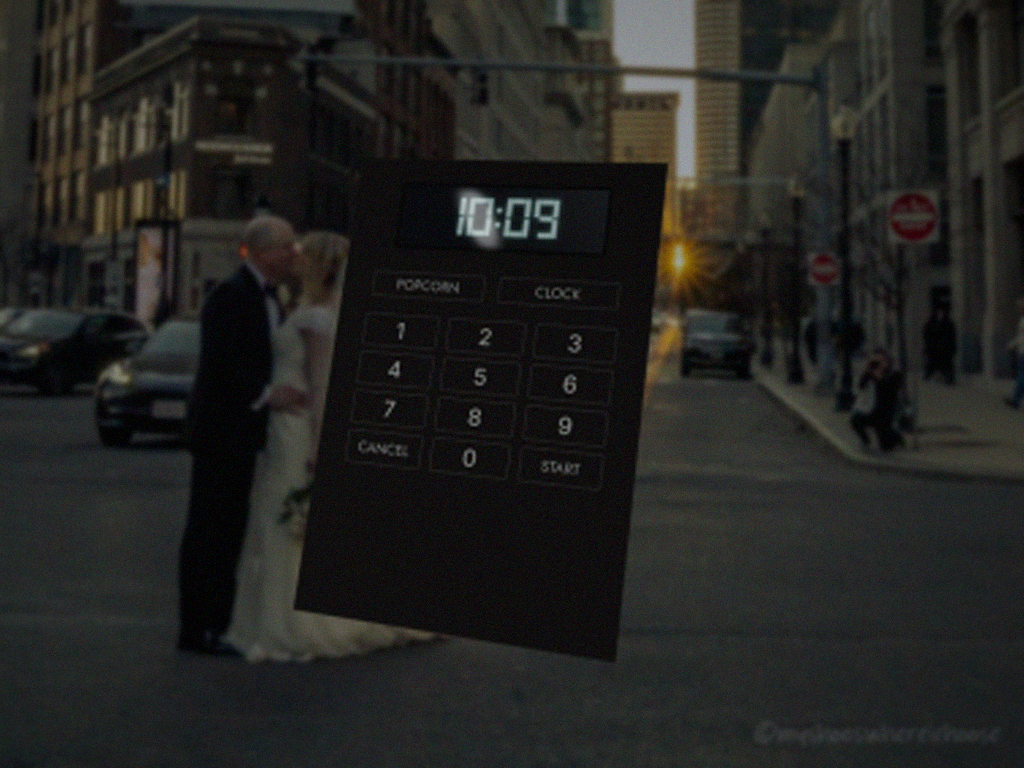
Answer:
10,09
